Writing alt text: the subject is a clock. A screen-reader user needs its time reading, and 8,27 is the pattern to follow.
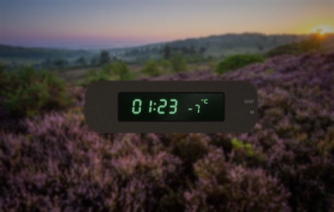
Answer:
1,23
